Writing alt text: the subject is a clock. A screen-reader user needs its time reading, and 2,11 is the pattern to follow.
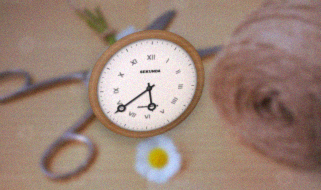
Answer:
5,39
